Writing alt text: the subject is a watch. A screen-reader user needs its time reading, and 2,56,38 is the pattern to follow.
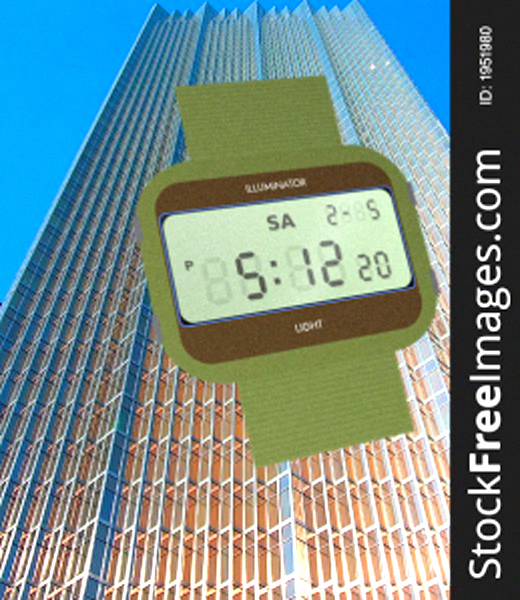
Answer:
5,12,20
